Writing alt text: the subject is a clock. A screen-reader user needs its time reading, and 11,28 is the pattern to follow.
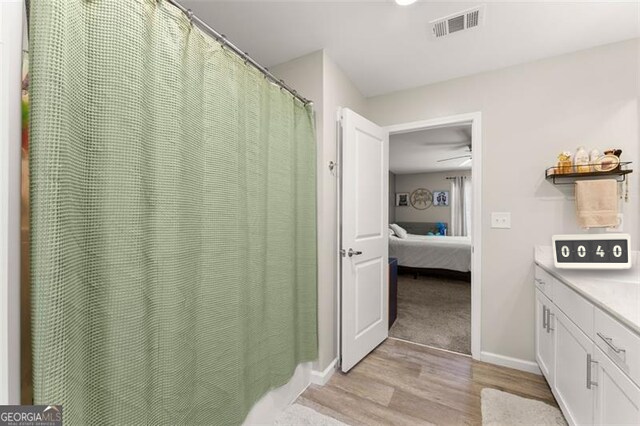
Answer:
0,40
